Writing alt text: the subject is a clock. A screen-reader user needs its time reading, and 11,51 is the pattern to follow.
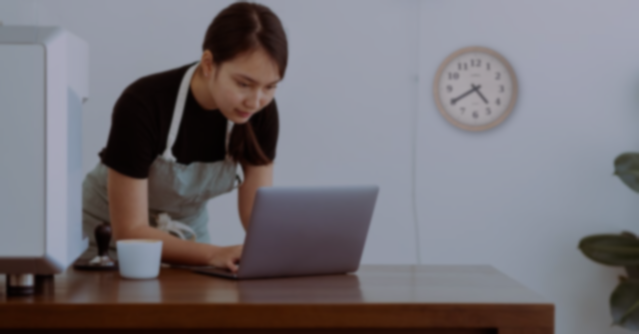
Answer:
4,40
